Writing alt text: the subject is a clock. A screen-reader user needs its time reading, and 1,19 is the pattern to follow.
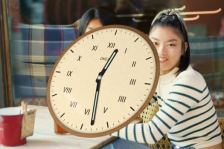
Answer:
12,28
